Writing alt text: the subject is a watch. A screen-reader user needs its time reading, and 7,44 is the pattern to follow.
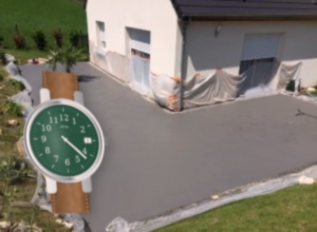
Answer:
4,22
